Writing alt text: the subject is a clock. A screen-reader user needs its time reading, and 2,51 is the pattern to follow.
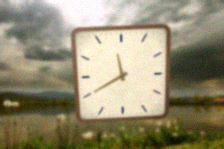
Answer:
11,40
